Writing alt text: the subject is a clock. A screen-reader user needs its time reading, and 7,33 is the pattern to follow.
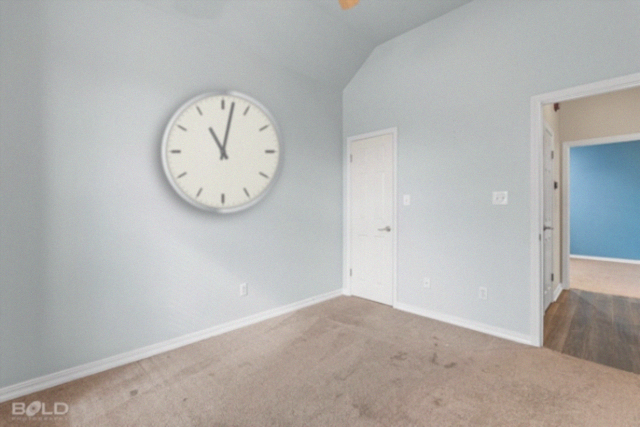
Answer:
11,02
